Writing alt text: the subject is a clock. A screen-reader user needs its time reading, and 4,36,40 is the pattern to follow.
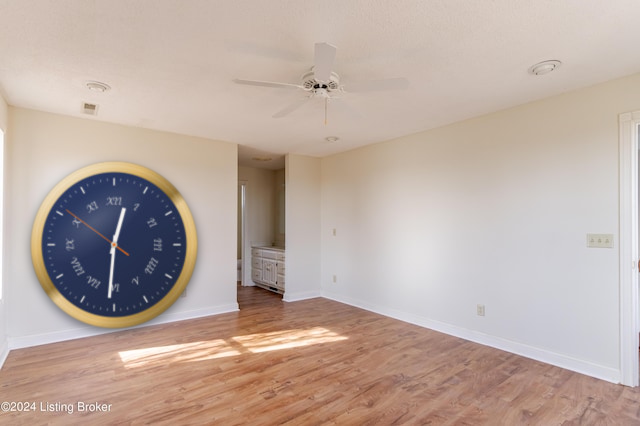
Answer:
12,30,51
